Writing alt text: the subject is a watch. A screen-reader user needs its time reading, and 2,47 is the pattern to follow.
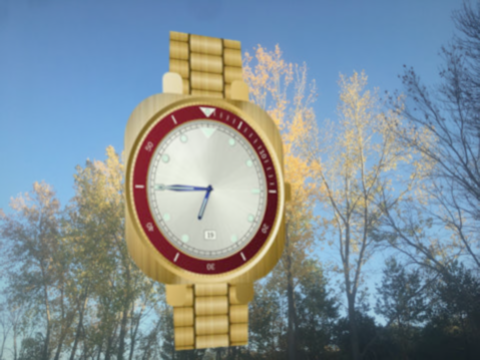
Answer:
6,45
